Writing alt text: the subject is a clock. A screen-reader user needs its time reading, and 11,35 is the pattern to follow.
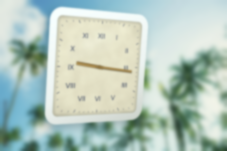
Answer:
9,16
